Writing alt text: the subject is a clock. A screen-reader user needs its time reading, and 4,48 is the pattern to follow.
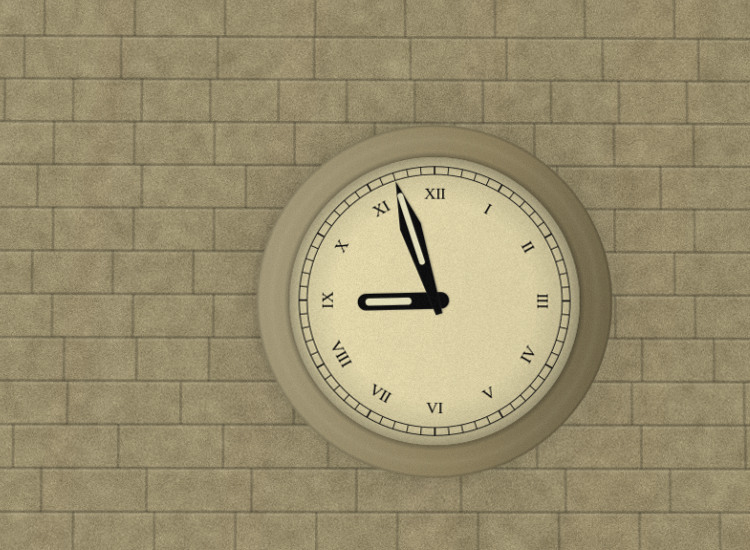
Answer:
8,57
